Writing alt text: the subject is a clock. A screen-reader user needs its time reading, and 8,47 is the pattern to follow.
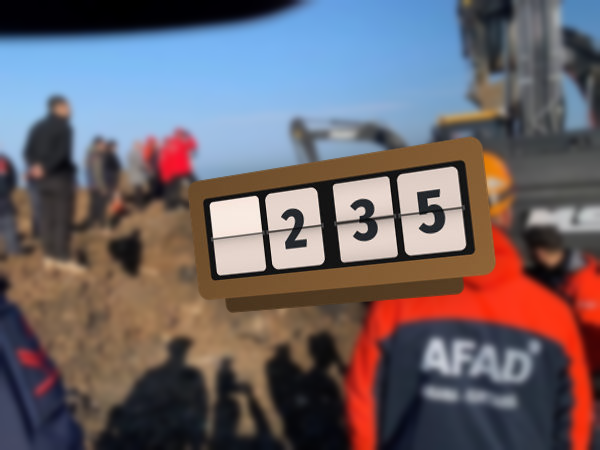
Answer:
2,35
